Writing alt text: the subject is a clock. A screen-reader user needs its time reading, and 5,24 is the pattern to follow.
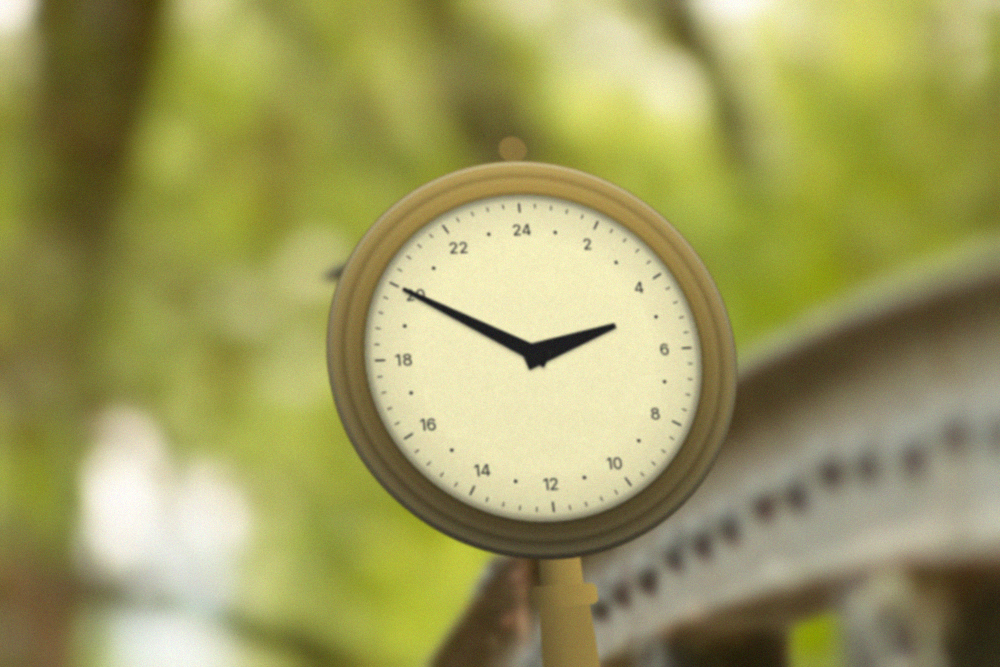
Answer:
4,50
